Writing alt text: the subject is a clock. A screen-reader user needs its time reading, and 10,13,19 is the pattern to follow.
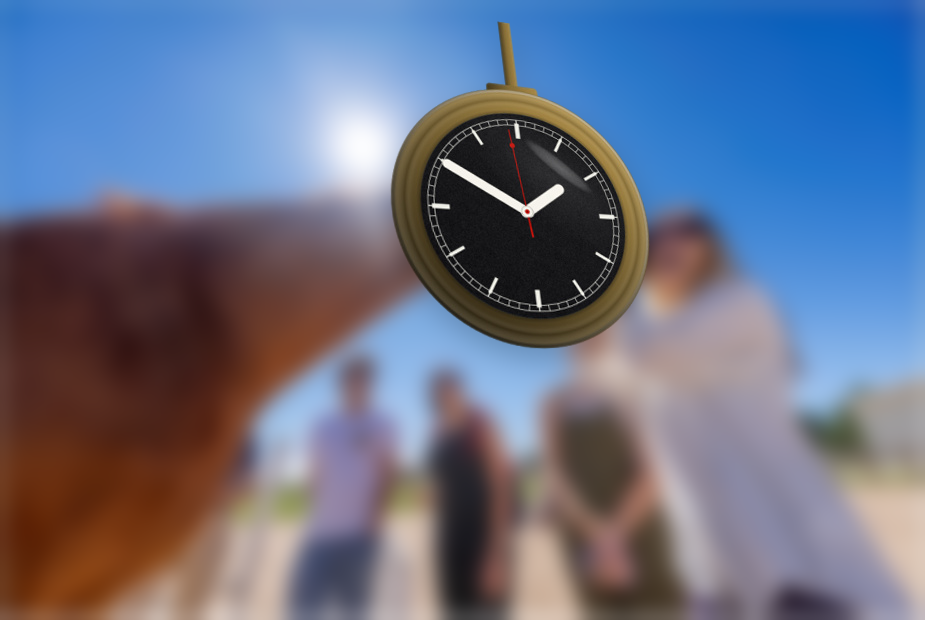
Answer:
1,49,59
